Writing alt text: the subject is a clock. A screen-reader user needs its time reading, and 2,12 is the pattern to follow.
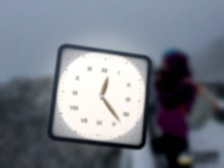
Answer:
12,23
